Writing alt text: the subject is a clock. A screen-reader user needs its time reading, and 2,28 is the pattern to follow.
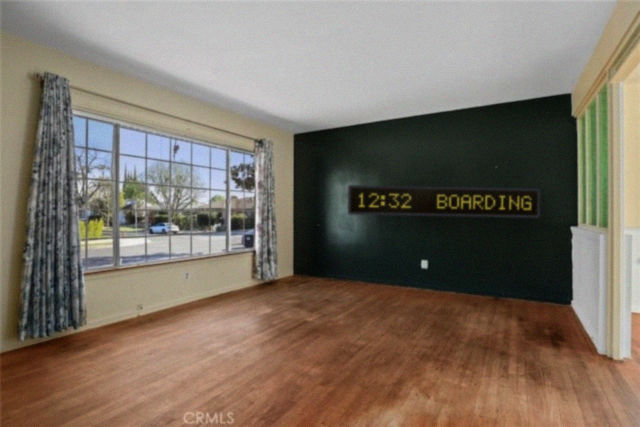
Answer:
12,32
